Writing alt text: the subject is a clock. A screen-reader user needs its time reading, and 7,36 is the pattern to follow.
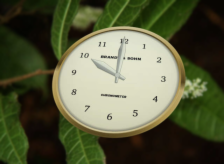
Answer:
10,00
